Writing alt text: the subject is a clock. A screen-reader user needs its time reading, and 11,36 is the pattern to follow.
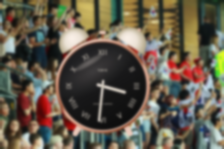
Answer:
3,31
